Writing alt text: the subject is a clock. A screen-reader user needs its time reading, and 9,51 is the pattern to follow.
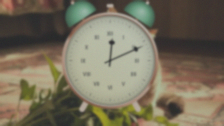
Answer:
12,11
